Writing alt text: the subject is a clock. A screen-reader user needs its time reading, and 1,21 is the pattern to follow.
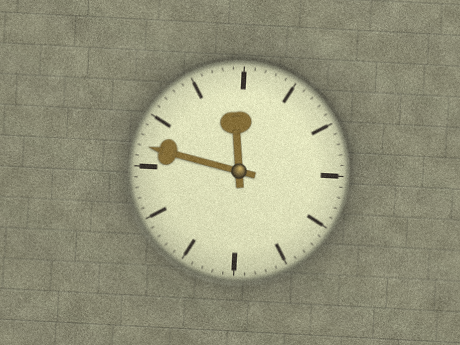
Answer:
11,47
